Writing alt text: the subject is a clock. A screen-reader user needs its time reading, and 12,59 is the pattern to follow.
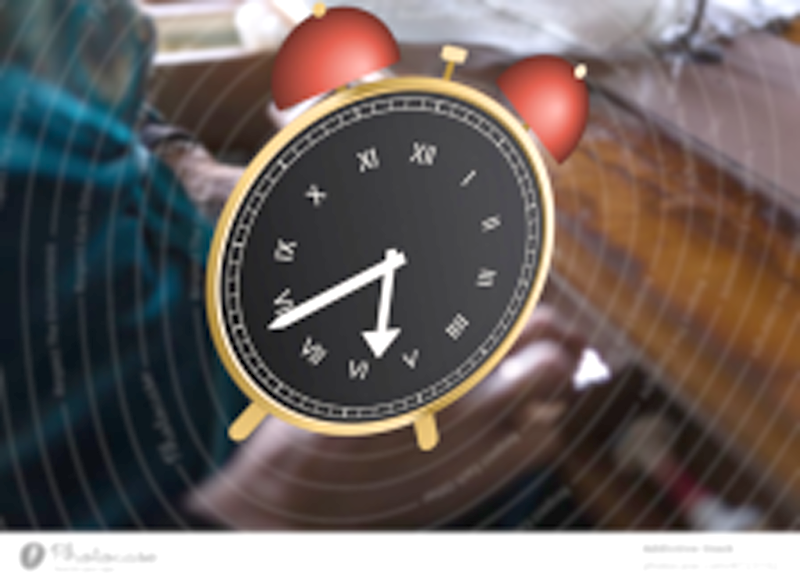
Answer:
5,39
